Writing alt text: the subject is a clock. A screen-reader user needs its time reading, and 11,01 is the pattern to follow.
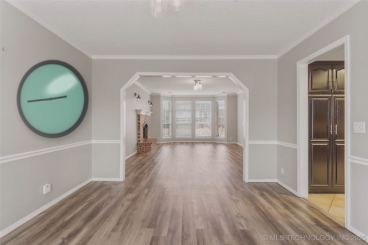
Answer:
2,44
